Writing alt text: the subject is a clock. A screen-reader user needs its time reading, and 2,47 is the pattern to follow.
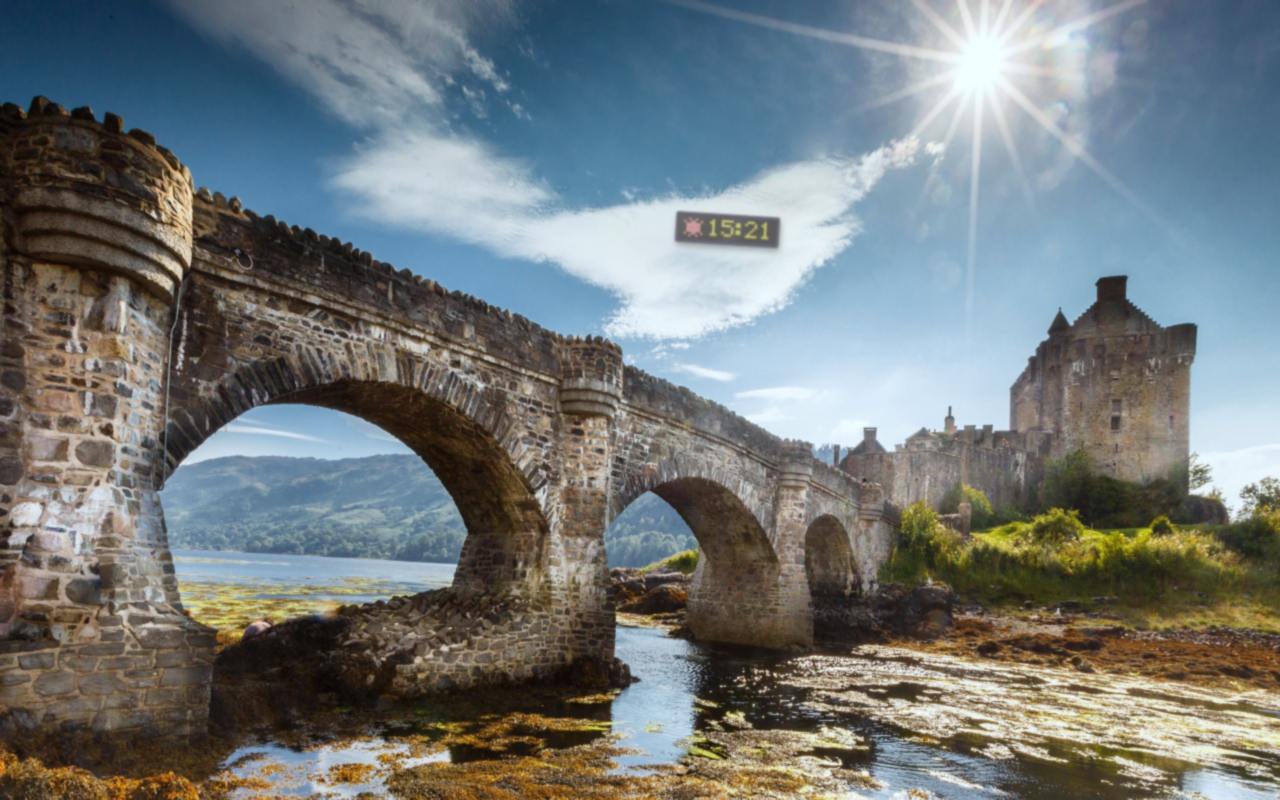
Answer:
15,21
